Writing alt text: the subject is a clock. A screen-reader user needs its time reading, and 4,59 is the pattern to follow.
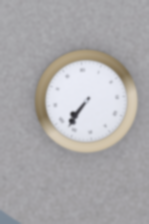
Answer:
7,37
